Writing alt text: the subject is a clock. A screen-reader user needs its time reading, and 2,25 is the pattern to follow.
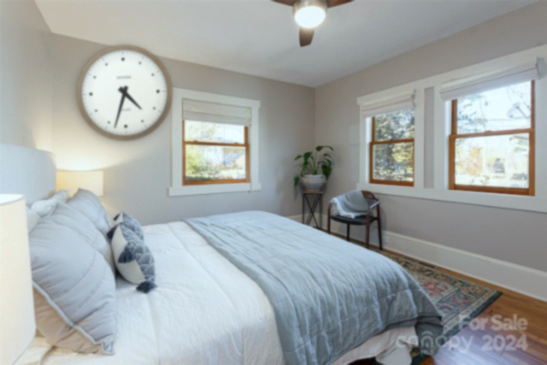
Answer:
4,33
